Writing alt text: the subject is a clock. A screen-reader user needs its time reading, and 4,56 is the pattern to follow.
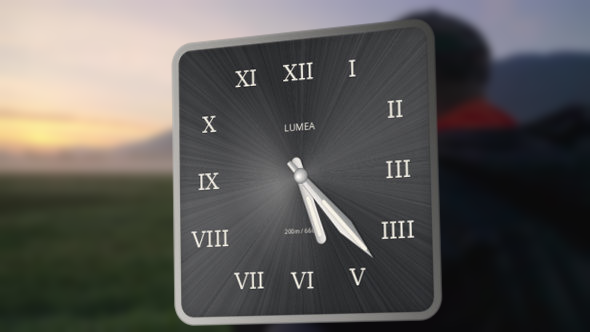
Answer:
5,23
